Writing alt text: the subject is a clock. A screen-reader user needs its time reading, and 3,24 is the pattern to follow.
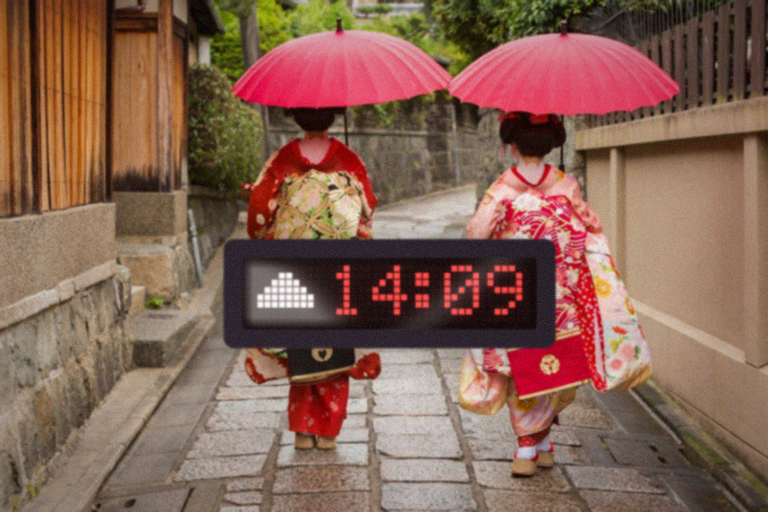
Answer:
14,09
